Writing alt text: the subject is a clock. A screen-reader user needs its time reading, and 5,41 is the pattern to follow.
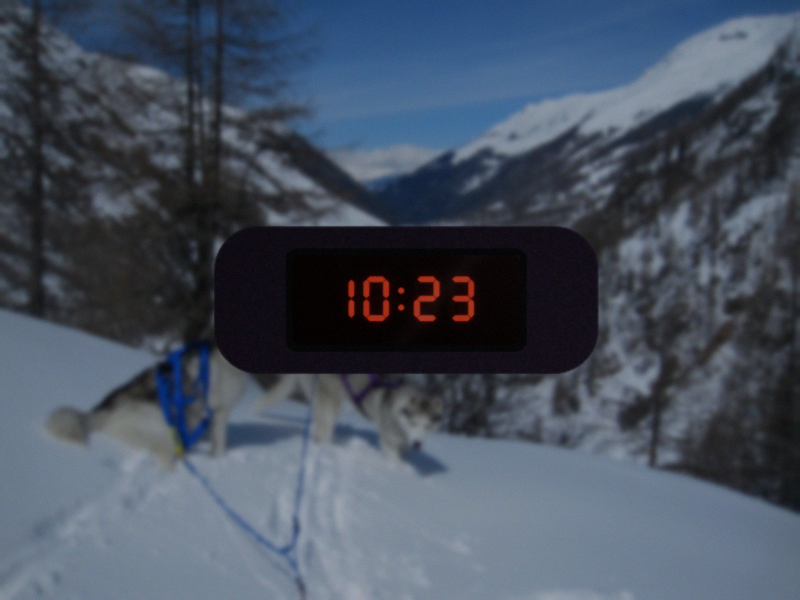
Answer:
10,23
